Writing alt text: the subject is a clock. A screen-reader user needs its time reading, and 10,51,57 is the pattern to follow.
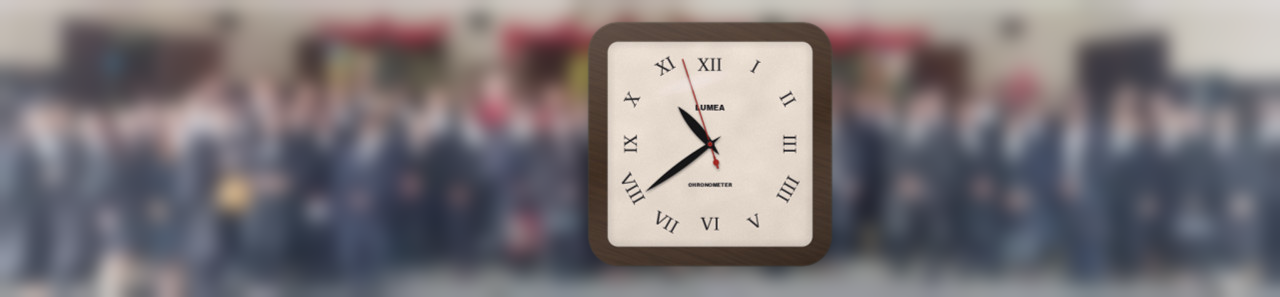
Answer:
10,38,57
